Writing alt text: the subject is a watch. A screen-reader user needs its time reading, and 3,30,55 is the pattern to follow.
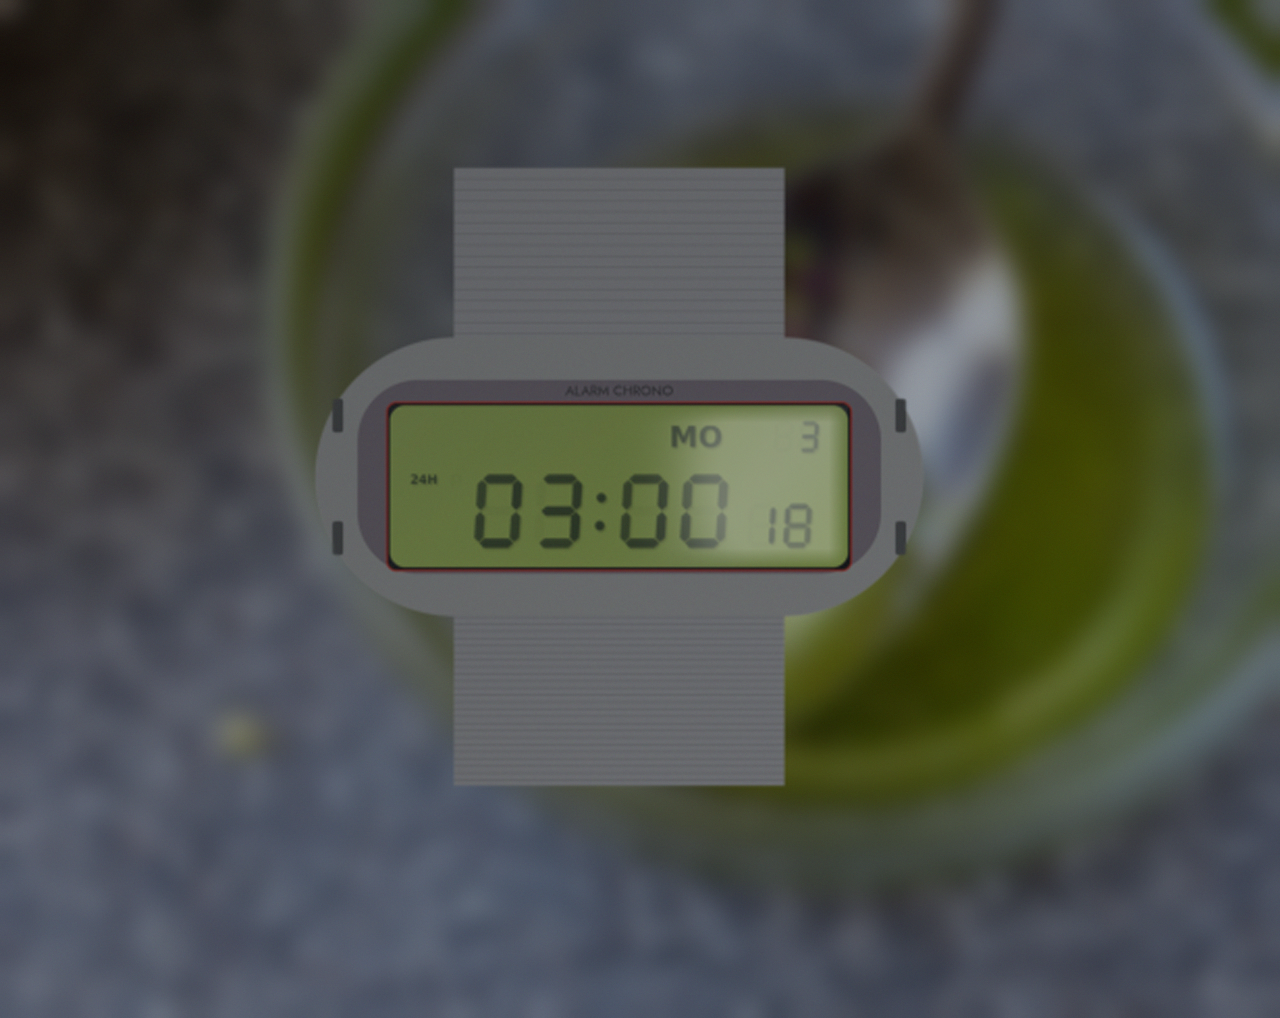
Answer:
3,00,18
